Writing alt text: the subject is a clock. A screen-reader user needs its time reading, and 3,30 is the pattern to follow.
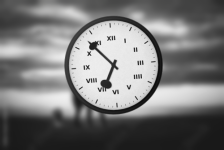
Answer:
6,53
